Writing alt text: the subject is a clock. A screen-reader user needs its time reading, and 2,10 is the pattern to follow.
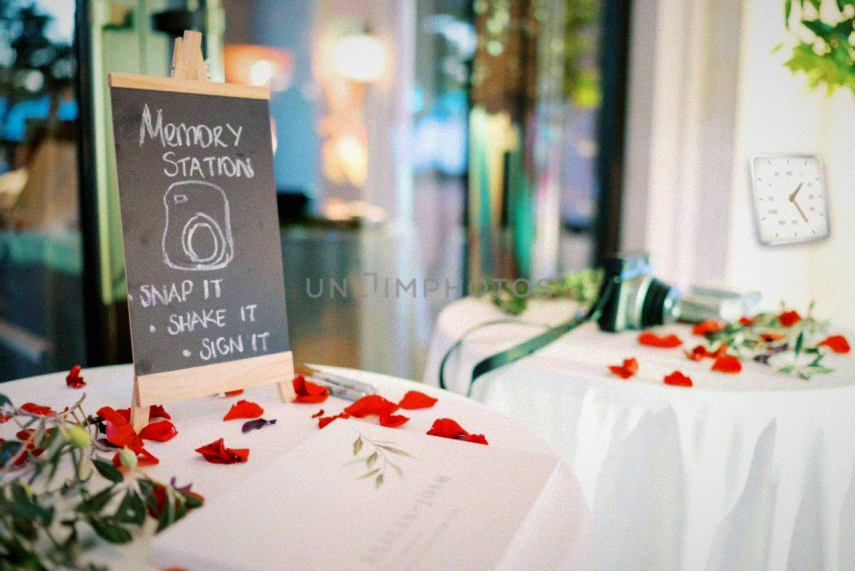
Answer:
1,25
